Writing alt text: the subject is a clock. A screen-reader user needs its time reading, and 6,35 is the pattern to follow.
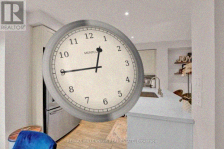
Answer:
12,45
